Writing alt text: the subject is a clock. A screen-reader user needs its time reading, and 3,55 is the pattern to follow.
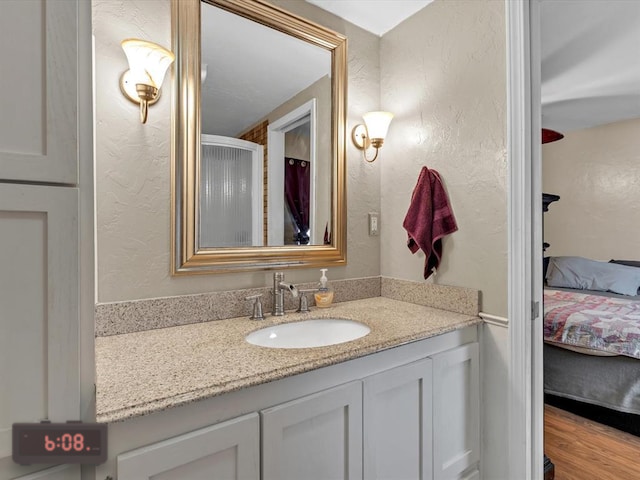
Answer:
6,08
